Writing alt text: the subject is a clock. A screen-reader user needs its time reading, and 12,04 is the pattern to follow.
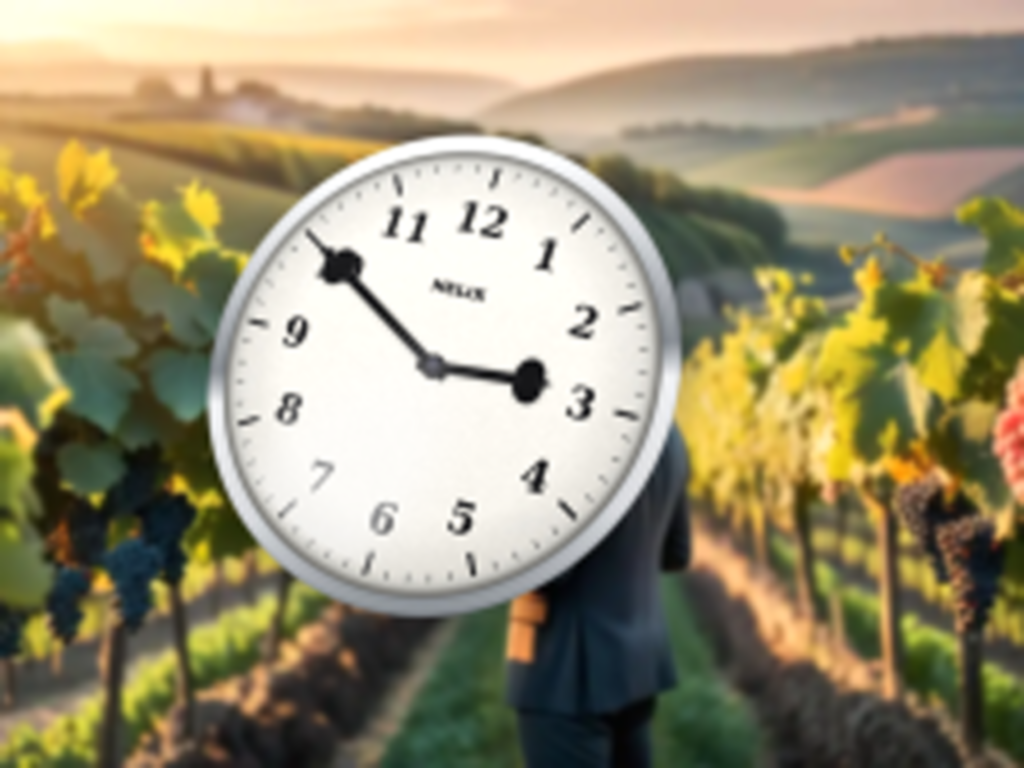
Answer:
2,50
